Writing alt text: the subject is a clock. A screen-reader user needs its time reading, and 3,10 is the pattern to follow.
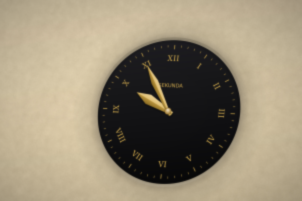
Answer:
9,55
